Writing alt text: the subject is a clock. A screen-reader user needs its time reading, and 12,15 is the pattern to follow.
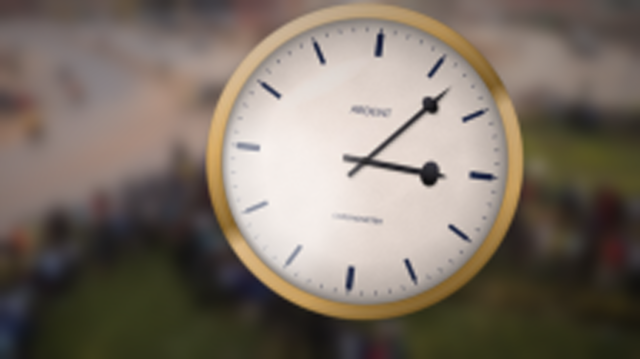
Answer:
3,07
